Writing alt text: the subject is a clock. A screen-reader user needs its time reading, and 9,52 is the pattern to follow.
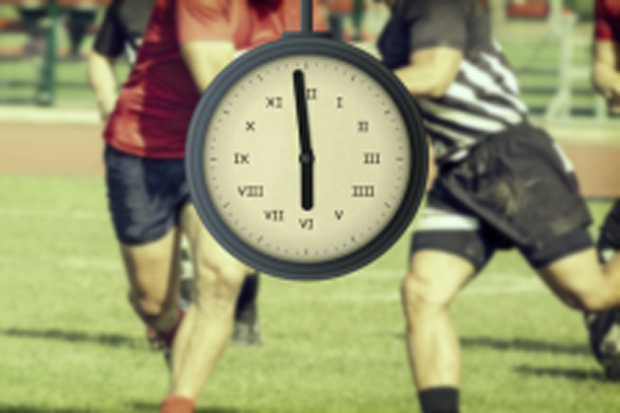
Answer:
5,59
